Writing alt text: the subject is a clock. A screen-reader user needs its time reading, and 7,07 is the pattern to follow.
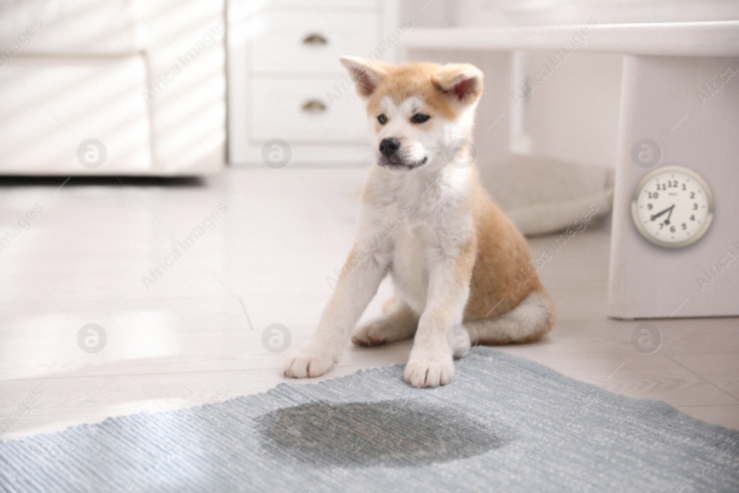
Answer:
6,40
